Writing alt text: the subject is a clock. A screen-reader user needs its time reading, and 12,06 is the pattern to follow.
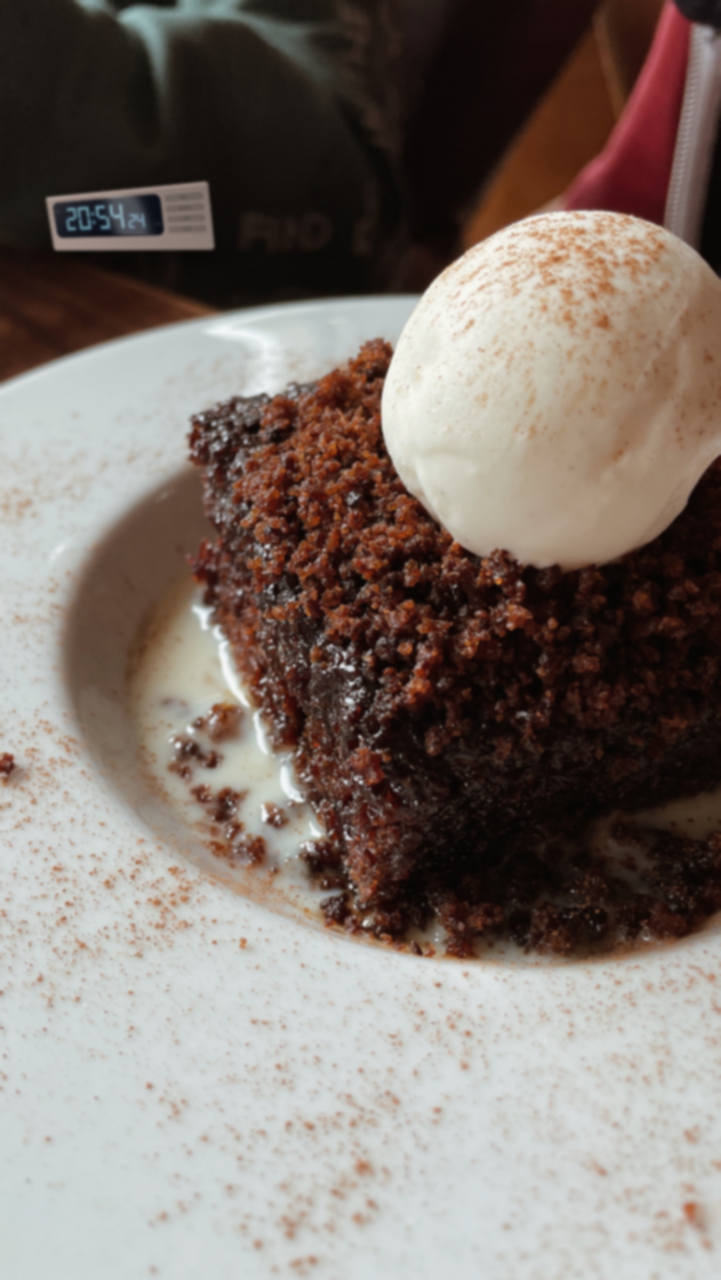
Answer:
20,54
